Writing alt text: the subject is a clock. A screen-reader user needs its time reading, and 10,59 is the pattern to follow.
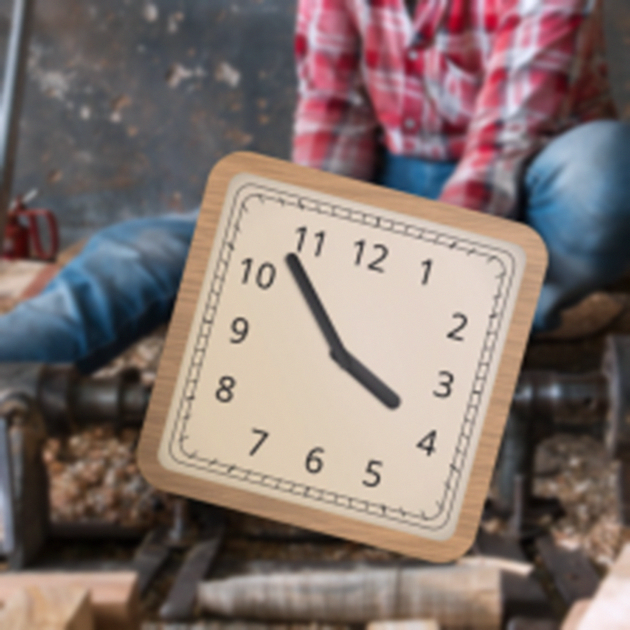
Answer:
3,53
